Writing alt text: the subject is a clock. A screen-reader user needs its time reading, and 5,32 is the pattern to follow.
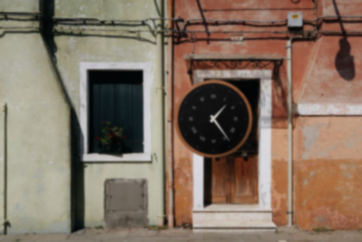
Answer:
1,24
